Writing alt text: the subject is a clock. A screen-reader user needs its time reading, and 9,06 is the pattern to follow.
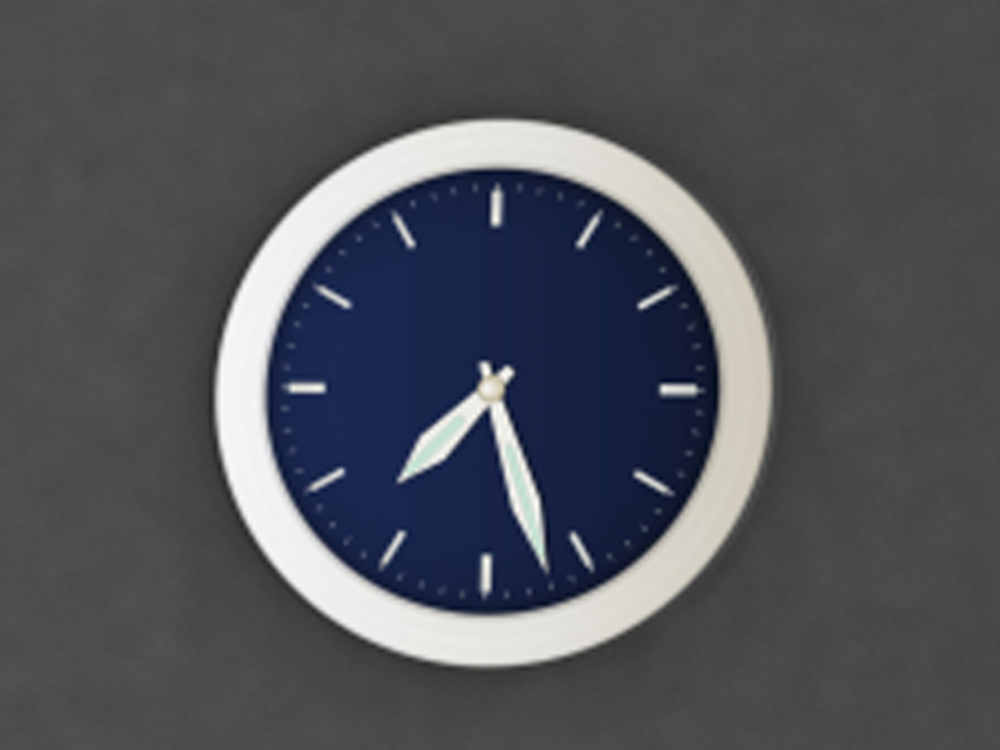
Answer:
7,27
